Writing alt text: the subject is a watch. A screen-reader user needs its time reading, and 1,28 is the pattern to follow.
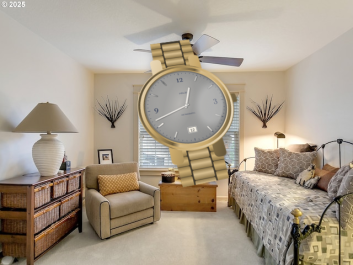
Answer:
12,42
